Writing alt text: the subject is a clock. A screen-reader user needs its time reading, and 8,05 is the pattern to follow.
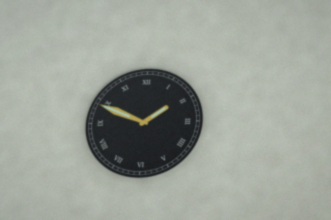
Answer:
1,49
